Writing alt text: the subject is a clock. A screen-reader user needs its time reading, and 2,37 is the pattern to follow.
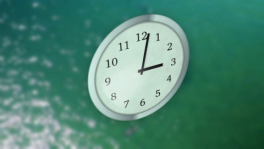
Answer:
3,02
